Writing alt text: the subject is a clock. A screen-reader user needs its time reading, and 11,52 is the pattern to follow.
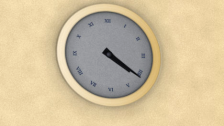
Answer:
4,21
